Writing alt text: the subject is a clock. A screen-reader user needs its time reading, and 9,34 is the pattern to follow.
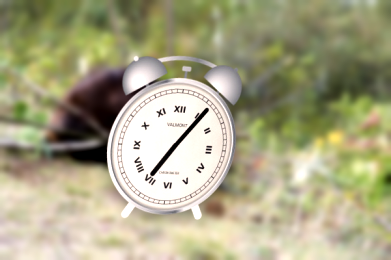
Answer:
7,06
